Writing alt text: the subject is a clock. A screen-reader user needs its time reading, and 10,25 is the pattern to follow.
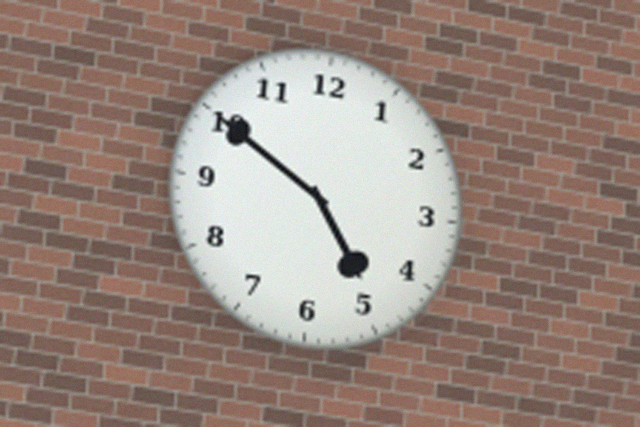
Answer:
4,50
